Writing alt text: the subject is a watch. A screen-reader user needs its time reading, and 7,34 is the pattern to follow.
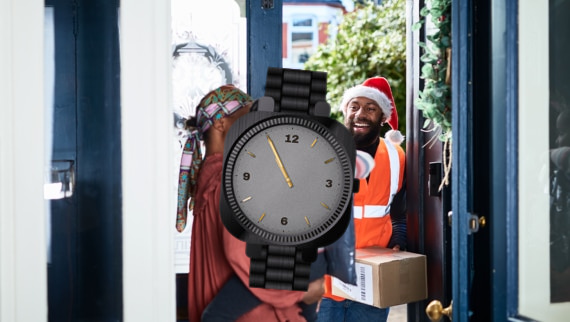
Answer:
10,55
